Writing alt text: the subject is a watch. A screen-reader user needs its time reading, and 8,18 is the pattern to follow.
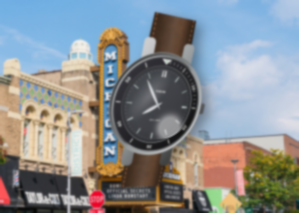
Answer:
7,54
